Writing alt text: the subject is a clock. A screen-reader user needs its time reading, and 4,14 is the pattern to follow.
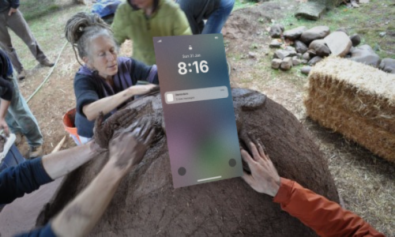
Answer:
8,16
